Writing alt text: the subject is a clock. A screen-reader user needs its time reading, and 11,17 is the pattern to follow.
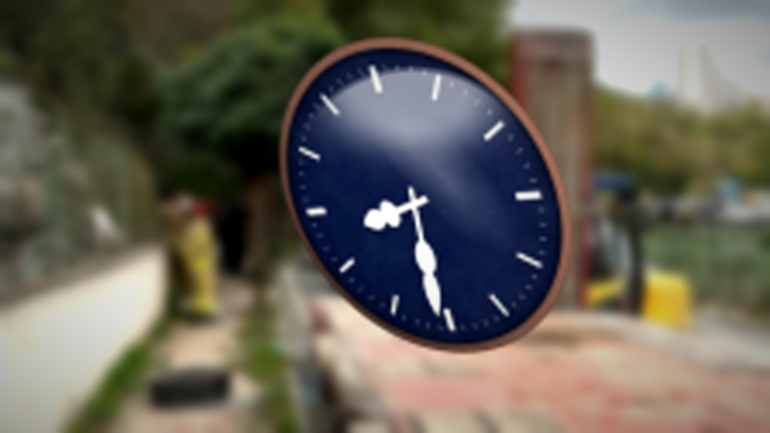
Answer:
8,31
